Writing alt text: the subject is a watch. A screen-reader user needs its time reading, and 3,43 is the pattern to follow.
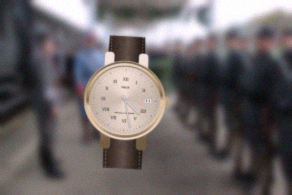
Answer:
4,28
